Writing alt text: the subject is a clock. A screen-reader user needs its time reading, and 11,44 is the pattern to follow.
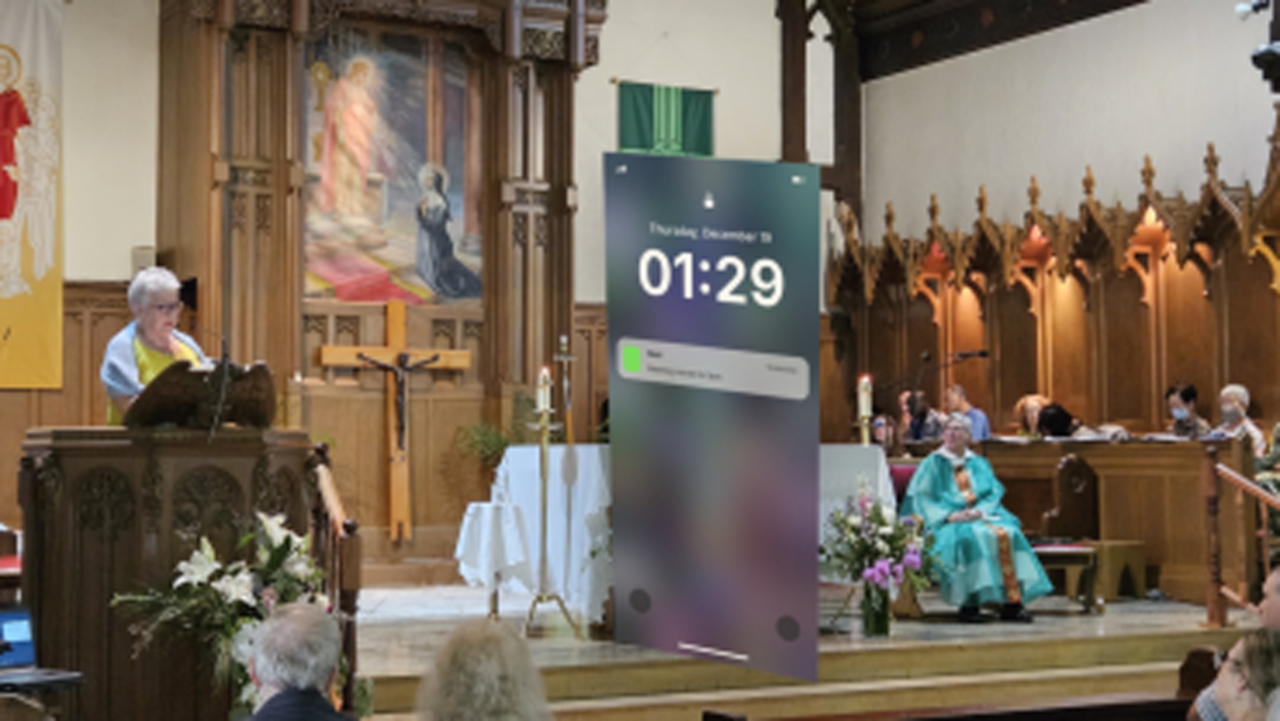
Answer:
1,29
